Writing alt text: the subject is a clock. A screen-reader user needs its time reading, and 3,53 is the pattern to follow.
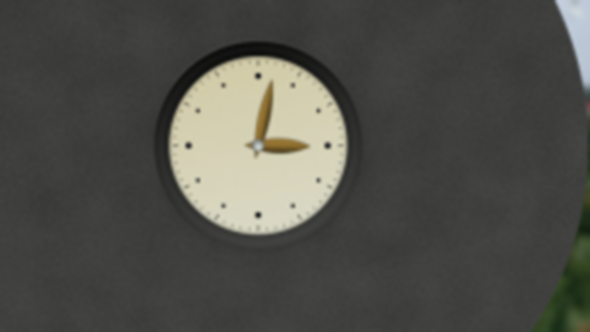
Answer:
3,02
